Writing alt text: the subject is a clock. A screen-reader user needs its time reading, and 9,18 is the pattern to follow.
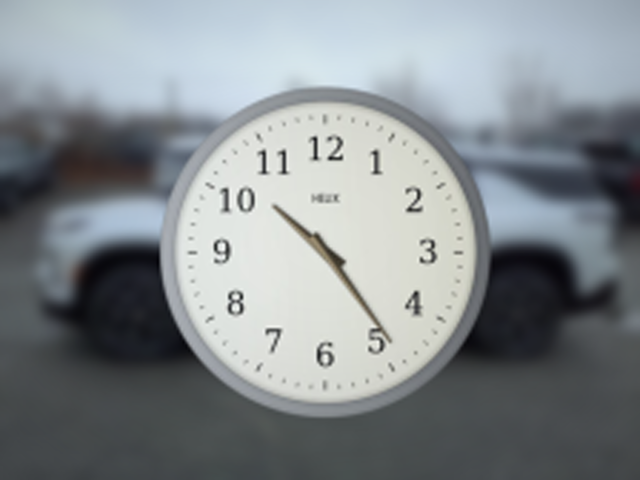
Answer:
10,24
